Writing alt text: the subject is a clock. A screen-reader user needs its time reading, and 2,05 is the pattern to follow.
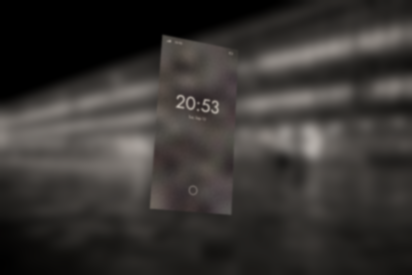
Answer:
20,53
